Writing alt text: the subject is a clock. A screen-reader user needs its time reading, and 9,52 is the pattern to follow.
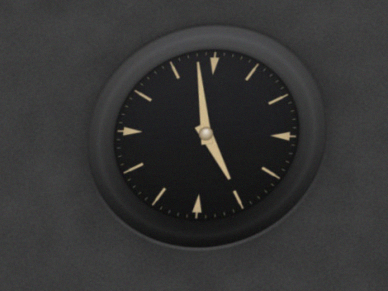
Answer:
4,58
